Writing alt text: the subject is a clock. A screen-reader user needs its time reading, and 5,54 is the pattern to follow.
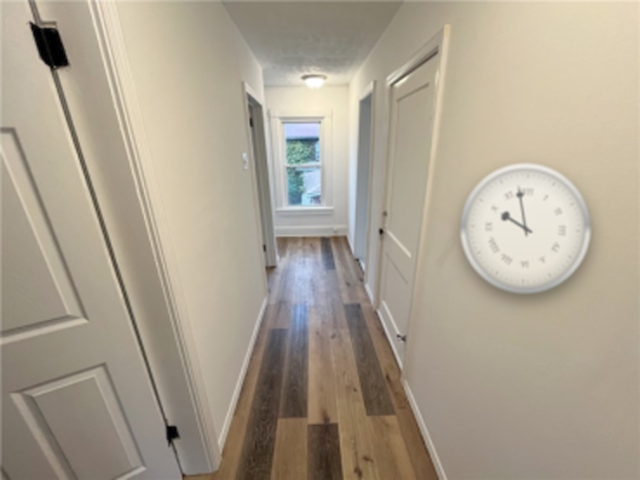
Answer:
9,58
